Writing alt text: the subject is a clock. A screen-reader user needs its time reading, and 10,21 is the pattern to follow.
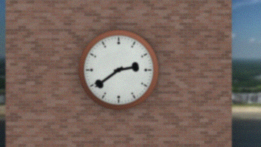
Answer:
2,39
